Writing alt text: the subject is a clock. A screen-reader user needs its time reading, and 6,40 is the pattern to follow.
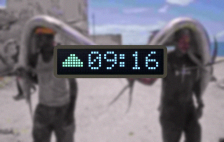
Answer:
9,16
